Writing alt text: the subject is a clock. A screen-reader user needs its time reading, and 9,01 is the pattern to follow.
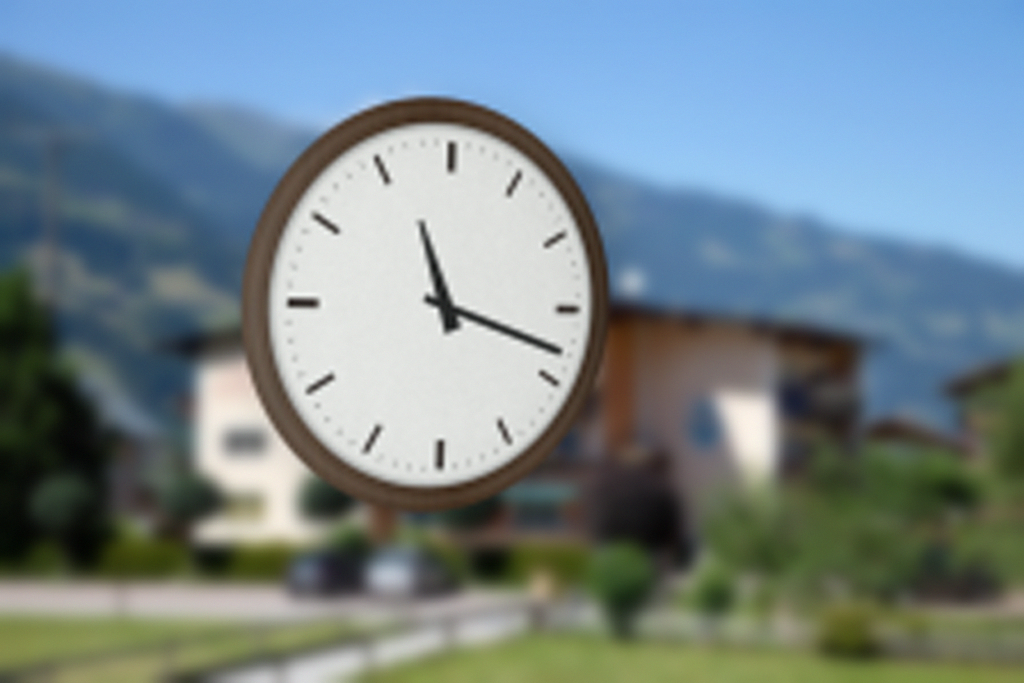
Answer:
11,18
